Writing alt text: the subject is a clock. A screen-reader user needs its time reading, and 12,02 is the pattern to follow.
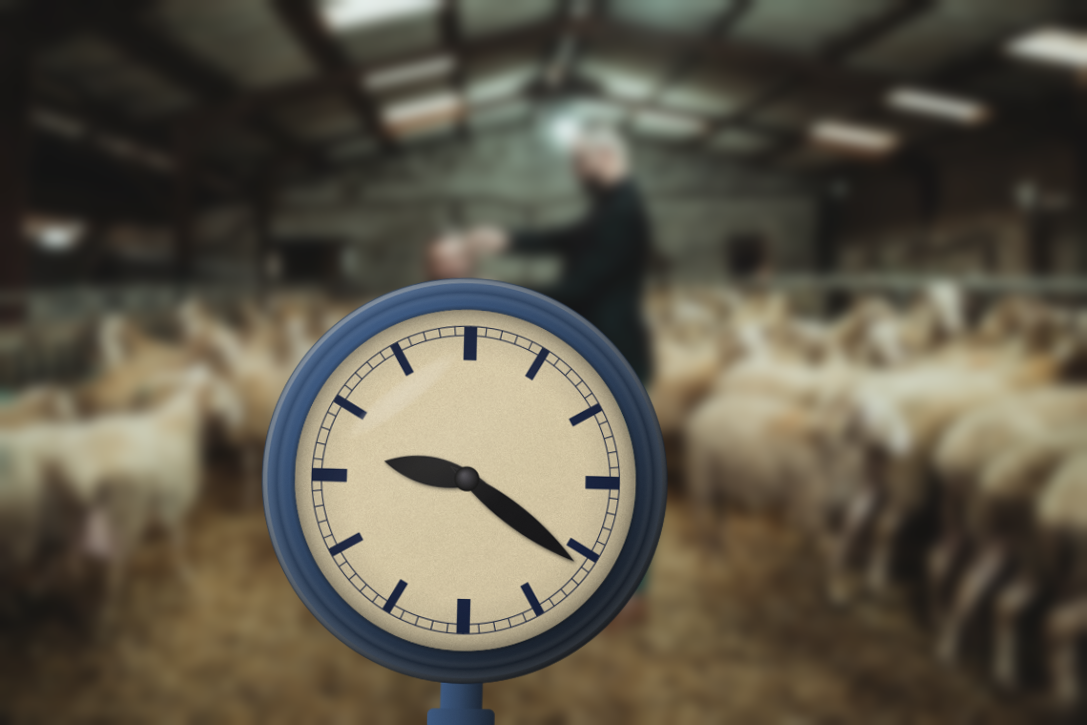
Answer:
9,21
